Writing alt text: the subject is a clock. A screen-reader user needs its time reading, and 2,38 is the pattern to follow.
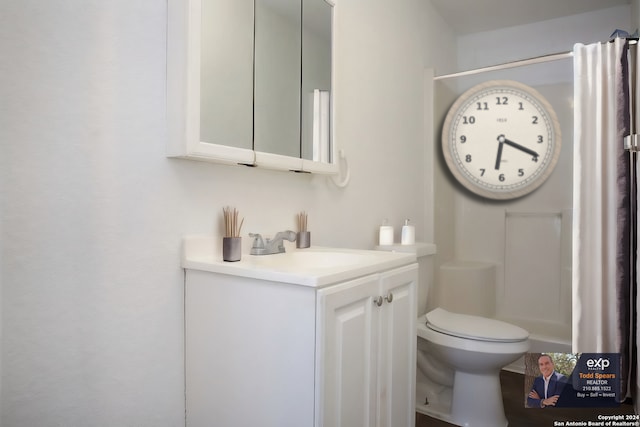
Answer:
6,19
